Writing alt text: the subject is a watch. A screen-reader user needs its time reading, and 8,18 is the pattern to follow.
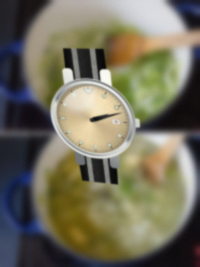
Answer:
2,12
